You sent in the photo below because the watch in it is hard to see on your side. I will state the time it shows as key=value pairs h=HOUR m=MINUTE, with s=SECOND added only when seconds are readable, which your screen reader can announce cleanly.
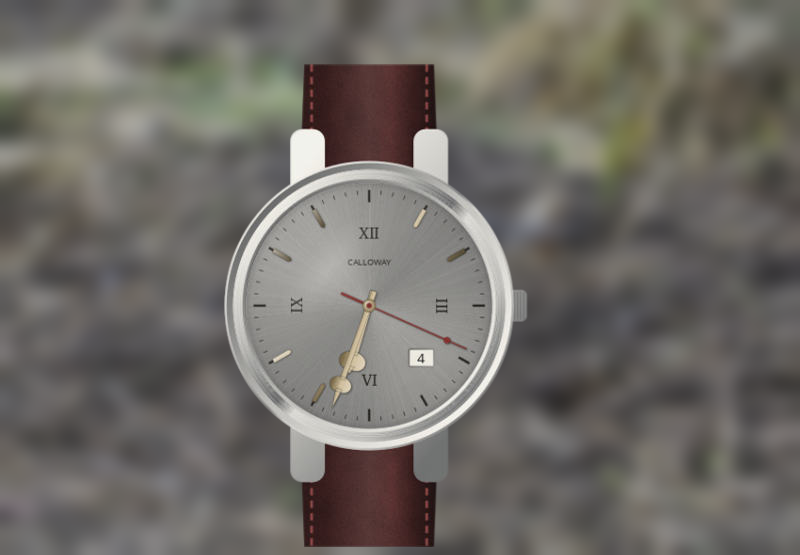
h=6 m=33 s=19
